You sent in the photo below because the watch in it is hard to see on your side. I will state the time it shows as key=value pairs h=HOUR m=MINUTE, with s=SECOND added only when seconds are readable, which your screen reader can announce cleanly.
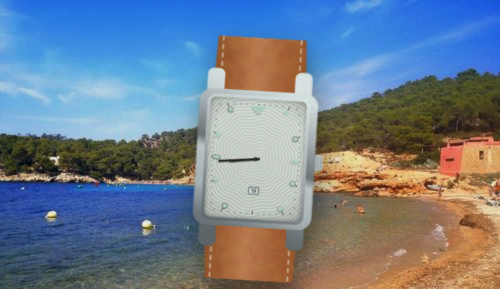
h=8 m=44
